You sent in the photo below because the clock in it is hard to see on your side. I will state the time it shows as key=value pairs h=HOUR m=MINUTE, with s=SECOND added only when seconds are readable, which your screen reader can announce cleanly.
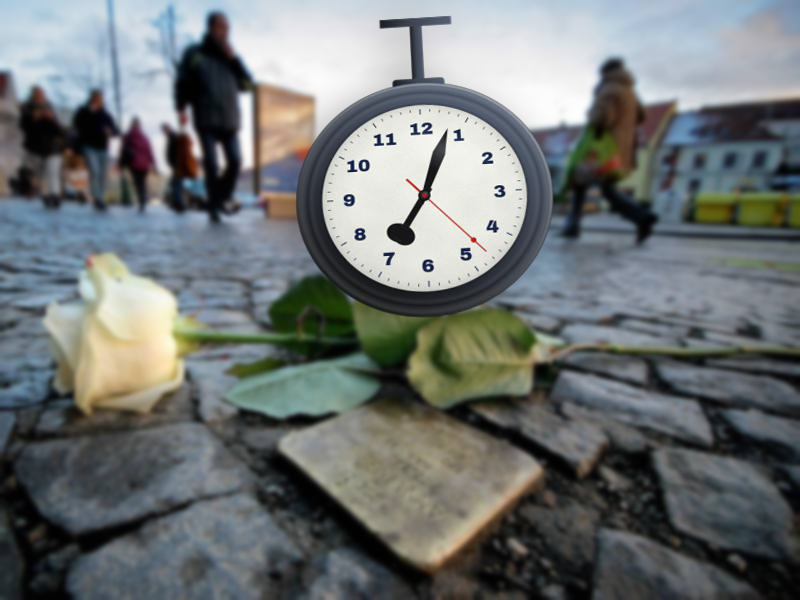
h=7 m=3 s=23
